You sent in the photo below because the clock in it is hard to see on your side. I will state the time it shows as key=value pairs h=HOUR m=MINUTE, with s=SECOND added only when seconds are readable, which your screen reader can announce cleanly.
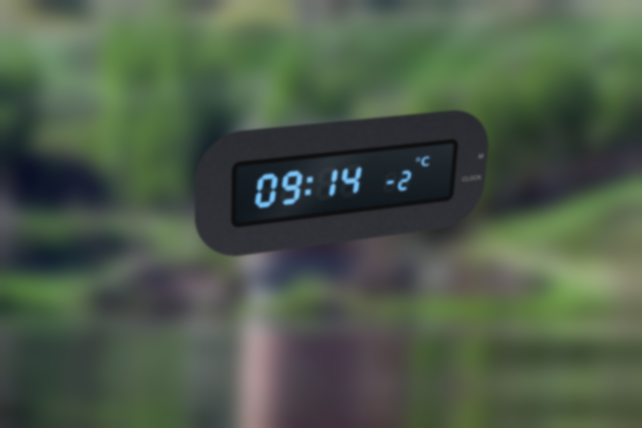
h=9 m=14
